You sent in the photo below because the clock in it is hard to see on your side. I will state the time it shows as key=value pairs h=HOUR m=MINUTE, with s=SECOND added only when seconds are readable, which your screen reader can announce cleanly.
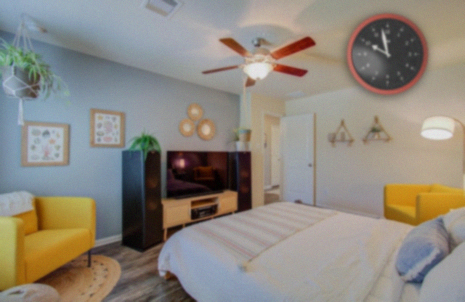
h=9 m=58
